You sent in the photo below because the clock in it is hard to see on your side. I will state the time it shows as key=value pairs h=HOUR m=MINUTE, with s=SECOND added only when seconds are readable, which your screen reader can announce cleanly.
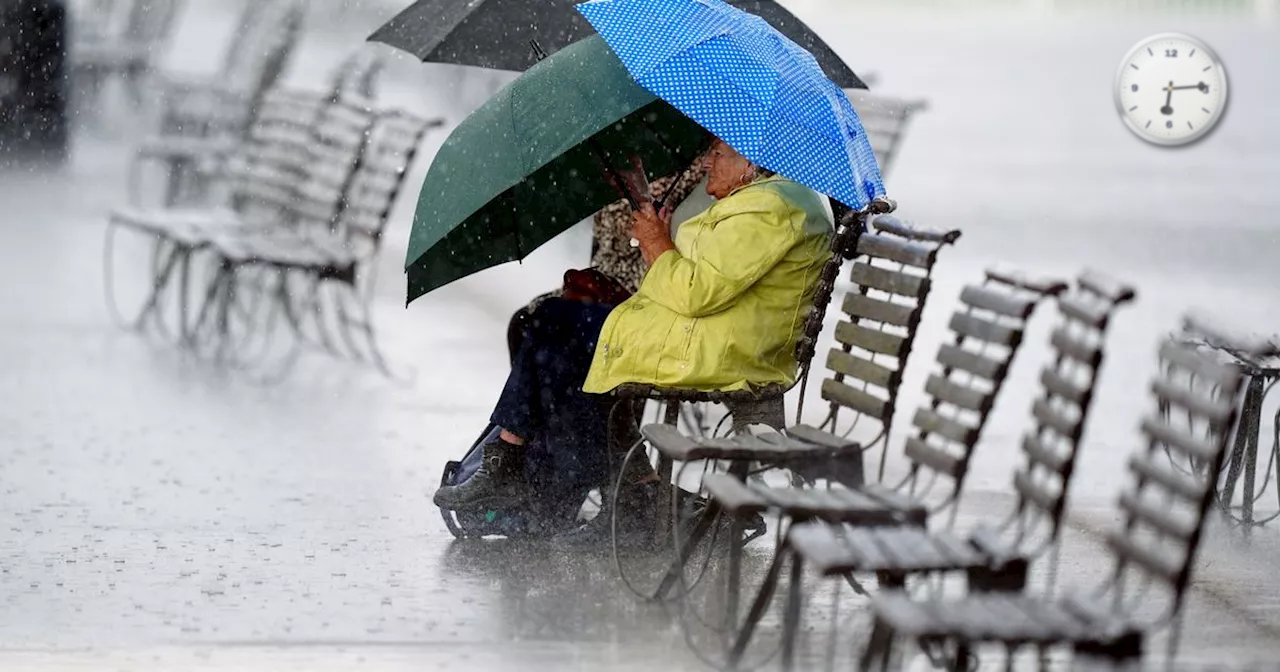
h=6 m=14
